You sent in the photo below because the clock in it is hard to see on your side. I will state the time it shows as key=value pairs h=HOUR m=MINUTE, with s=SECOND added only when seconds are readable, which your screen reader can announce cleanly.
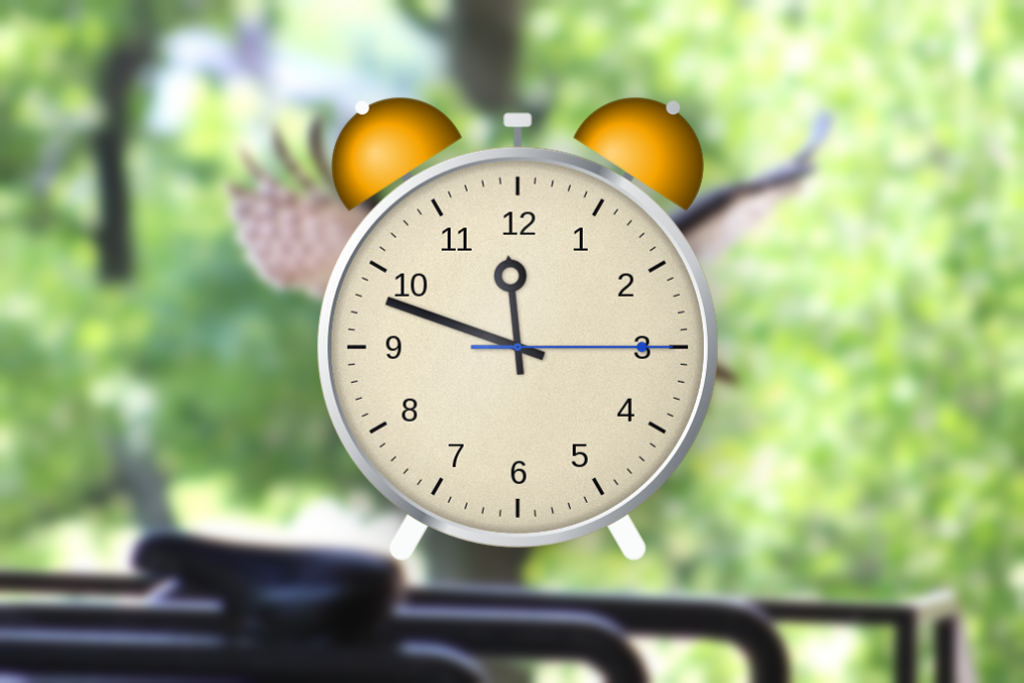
h=11 m=48 s=15
